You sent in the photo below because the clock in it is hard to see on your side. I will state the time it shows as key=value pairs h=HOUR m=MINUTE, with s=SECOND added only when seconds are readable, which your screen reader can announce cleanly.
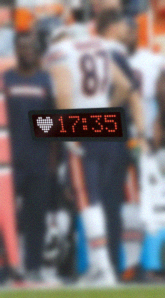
h=17 m=35
